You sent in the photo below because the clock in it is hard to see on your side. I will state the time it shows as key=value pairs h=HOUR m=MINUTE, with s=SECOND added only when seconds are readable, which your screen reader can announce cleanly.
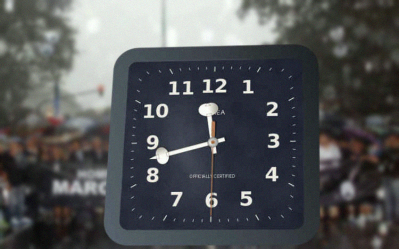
h=11 m=42 s=30
